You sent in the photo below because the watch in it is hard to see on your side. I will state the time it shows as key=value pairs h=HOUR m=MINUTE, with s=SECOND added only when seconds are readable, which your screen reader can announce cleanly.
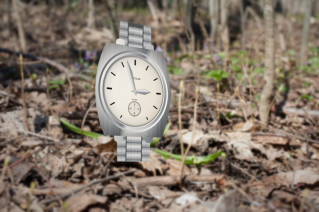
h=2 m=57
